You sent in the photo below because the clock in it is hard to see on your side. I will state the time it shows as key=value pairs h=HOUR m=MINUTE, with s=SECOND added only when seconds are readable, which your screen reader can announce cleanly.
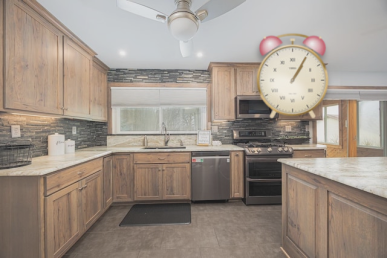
h=1 m=5
